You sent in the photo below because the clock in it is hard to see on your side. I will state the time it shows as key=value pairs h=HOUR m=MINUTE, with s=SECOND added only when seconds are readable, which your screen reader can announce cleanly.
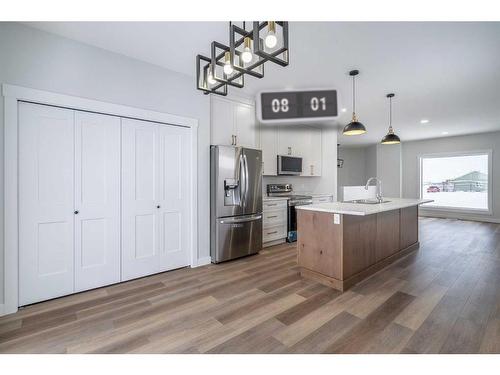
h=8 m=1
